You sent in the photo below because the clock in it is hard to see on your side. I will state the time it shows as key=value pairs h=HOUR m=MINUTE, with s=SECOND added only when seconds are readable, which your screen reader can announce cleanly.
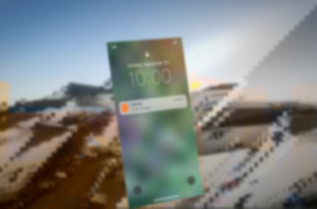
h=10 m=0
